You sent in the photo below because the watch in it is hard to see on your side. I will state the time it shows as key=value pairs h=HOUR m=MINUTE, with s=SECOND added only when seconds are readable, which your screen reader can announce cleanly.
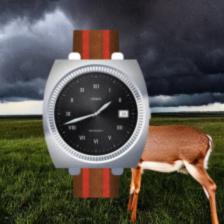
h=1 m=42
